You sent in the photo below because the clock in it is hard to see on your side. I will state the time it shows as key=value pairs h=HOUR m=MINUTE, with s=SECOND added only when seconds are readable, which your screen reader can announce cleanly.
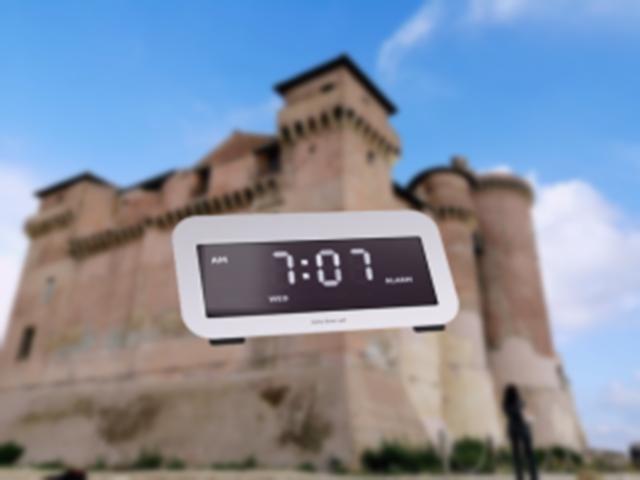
h=7 m=7
